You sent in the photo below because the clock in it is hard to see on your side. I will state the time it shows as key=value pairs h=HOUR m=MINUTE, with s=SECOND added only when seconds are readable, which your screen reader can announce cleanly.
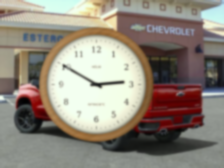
h=2 m=50
